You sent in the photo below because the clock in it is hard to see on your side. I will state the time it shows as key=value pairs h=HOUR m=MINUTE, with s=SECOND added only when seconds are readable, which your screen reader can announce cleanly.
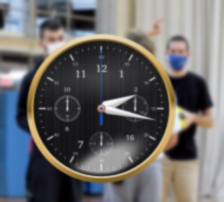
h=2 m=17
